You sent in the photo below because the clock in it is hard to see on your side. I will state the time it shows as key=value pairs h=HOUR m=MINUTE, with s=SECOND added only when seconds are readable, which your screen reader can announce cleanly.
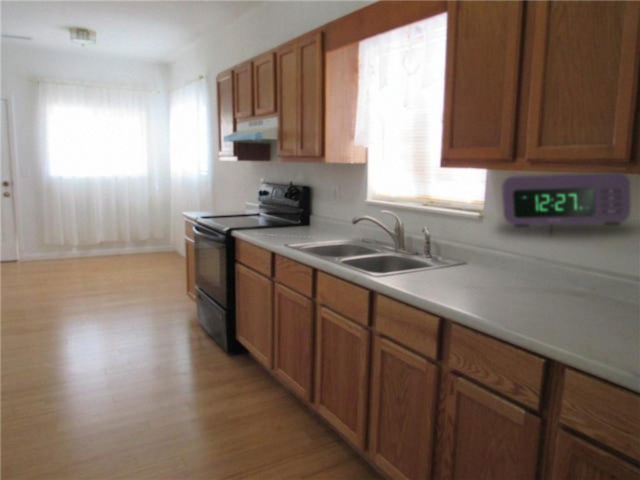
h=12 m=27
